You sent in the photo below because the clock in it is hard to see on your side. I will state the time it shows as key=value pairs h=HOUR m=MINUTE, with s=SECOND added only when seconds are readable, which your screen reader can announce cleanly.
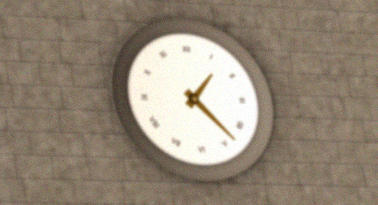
h=1 m=23
